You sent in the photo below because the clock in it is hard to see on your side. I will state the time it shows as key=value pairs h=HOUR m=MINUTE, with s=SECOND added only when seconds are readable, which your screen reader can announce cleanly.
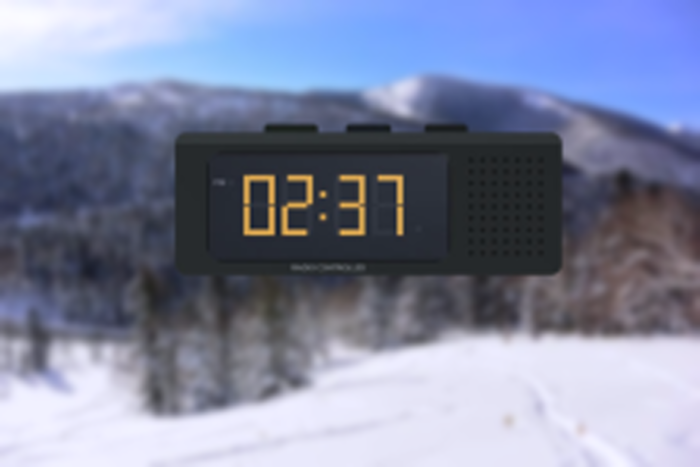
h=2 m=37
